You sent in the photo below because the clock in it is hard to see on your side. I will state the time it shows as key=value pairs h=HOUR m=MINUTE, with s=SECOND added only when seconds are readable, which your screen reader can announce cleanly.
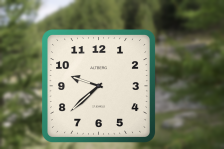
h=9 m=38
